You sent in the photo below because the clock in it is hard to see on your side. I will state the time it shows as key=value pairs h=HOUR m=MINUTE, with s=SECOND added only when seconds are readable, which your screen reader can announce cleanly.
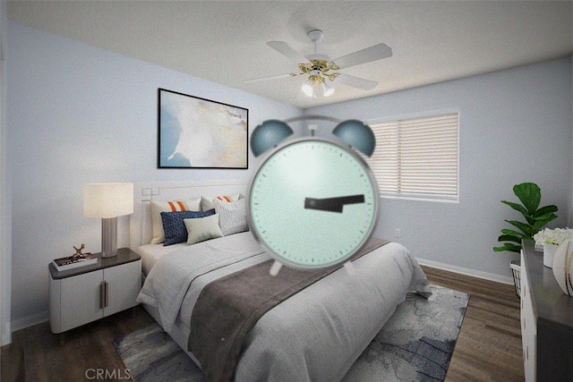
h=3 m=14
